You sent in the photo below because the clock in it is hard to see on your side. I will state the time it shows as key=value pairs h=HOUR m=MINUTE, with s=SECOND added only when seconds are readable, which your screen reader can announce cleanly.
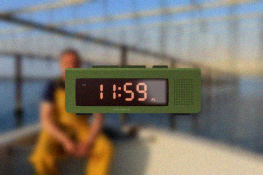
h=11 m=59
